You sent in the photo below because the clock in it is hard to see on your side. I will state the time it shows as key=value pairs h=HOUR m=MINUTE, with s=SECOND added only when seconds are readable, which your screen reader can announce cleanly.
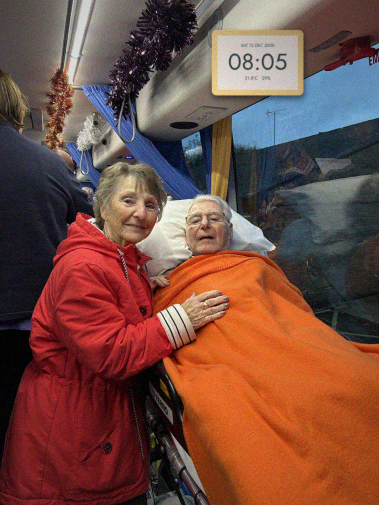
h=8 m=5
